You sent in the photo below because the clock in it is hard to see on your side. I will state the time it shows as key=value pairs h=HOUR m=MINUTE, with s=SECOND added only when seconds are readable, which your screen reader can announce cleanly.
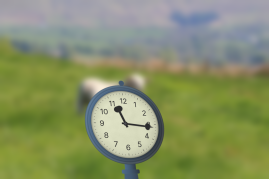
h=11 m=16
